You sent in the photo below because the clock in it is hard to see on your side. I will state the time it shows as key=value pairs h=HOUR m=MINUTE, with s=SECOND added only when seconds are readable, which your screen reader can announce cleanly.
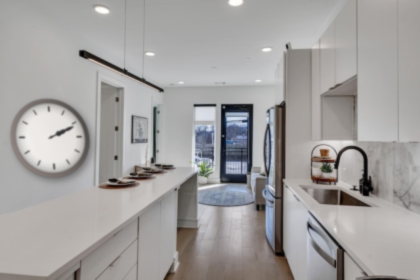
h=2 m=11
